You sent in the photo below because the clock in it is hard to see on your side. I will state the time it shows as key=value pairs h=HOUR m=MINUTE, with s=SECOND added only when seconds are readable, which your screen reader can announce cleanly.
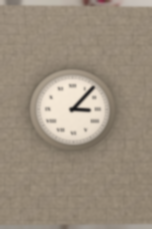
h=3 m=7
